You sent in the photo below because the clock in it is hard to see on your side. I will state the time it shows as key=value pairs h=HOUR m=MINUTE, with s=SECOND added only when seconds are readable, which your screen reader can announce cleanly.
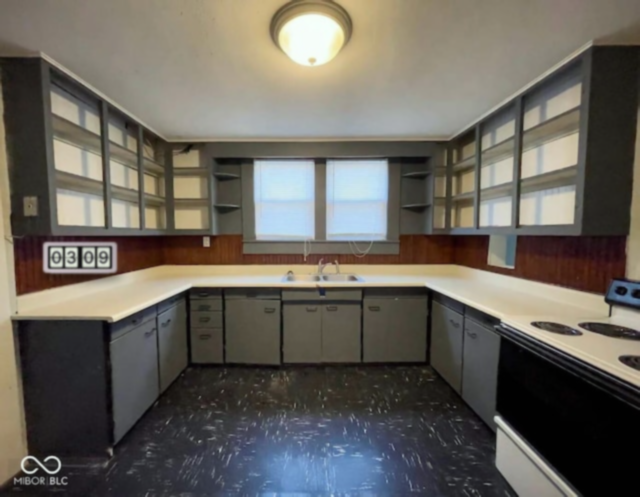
h=3 m=9
